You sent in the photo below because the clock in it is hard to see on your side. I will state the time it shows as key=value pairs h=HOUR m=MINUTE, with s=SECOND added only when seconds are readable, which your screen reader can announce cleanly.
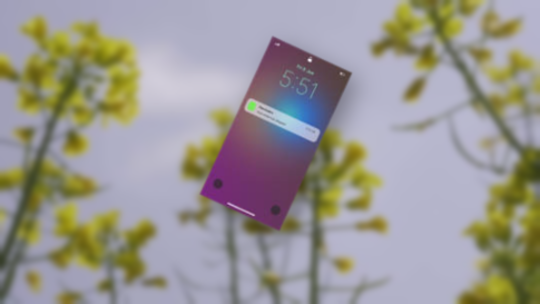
h=5 m=51
